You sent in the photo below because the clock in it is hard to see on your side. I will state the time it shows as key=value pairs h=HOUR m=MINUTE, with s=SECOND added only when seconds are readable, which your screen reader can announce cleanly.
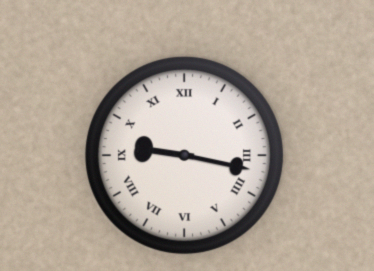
h=9 m=17
